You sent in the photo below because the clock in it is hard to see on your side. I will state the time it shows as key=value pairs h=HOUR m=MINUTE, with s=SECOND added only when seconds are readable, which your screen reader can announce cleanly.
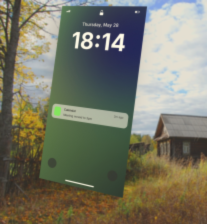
h=18 m=14
